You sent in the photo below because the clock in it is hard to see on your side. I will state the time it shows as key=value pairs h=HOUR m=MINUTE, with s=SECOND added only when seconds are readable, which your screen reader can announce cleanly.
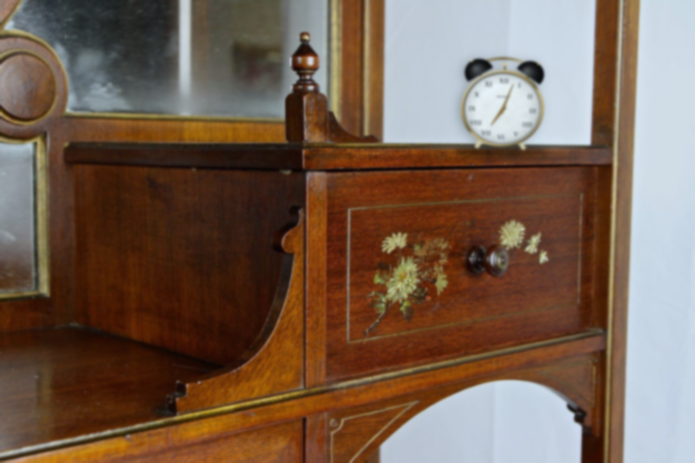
h=7 m=3
